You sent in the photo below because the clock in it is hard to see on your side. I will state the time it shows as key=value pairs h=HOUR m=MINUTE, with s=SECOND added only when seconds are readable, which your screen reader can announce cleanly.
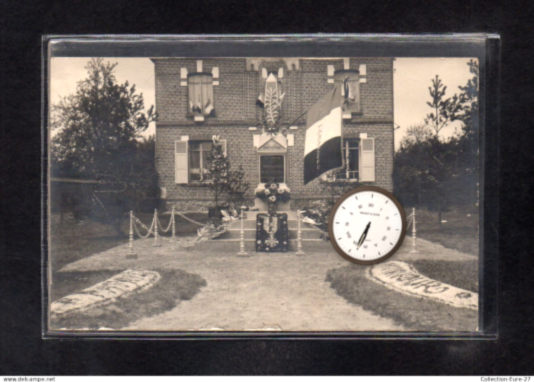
h=6 m=33
